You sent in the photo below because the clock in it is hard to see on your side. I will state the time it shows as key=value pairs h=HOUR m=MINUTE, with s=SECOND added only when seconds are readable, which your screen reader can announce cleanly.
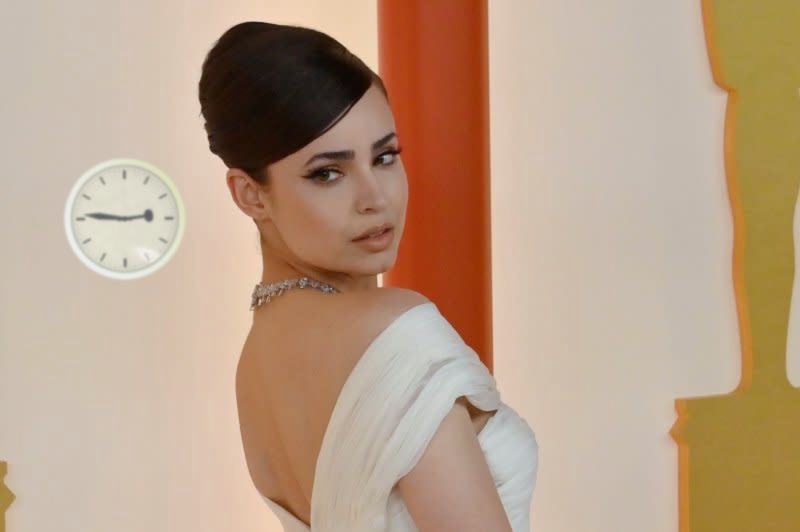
h=2 m=46
